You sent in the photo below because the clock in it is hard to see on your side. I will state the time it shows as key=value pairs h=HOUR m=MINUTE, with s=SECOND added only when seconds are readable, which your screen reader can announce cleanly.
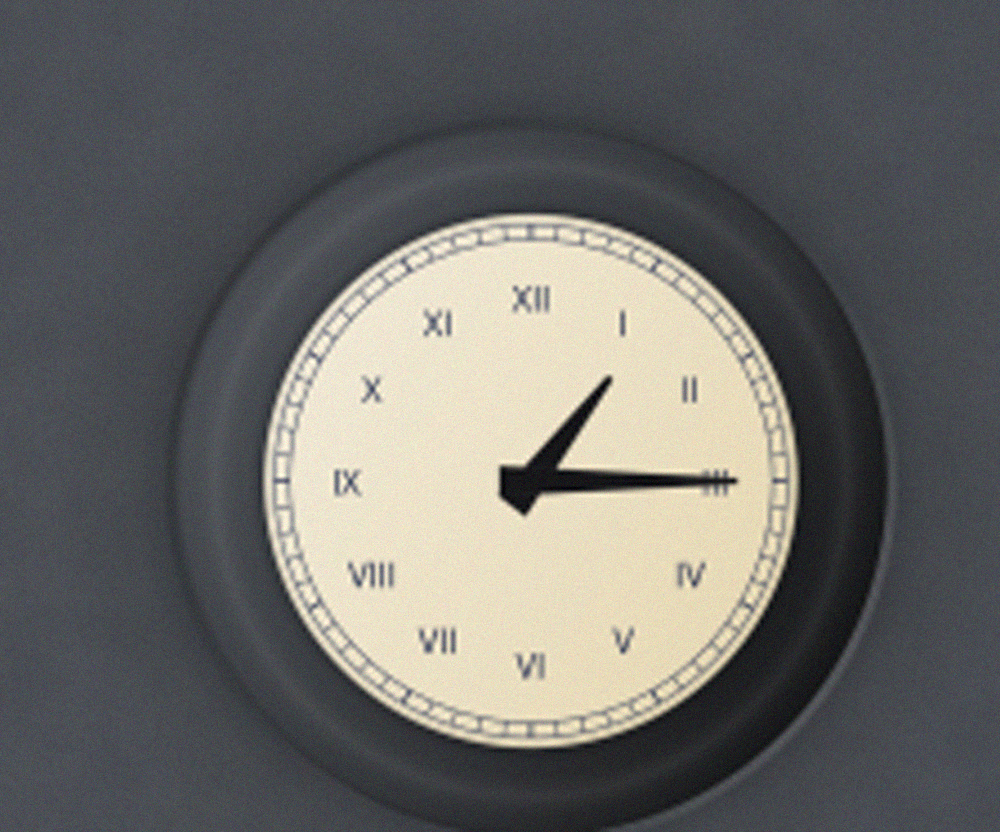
h=1 m=15
